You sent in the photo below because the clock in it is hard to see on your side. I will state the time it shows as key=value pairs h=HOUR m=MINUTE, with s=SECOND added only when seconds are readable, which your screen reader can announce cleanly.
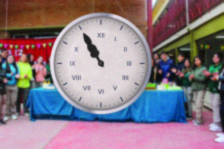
h=10 m=55
